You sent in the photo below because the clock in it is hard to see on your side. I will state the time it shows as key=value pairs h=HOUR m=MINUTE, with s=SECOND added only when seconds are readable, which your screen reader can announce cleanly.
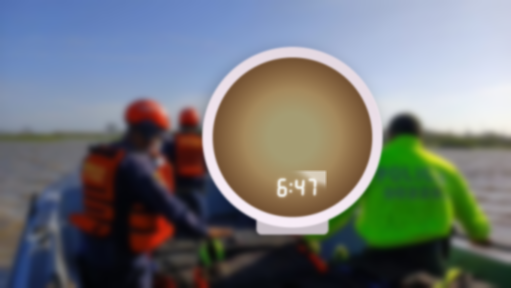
h=6 m=47
